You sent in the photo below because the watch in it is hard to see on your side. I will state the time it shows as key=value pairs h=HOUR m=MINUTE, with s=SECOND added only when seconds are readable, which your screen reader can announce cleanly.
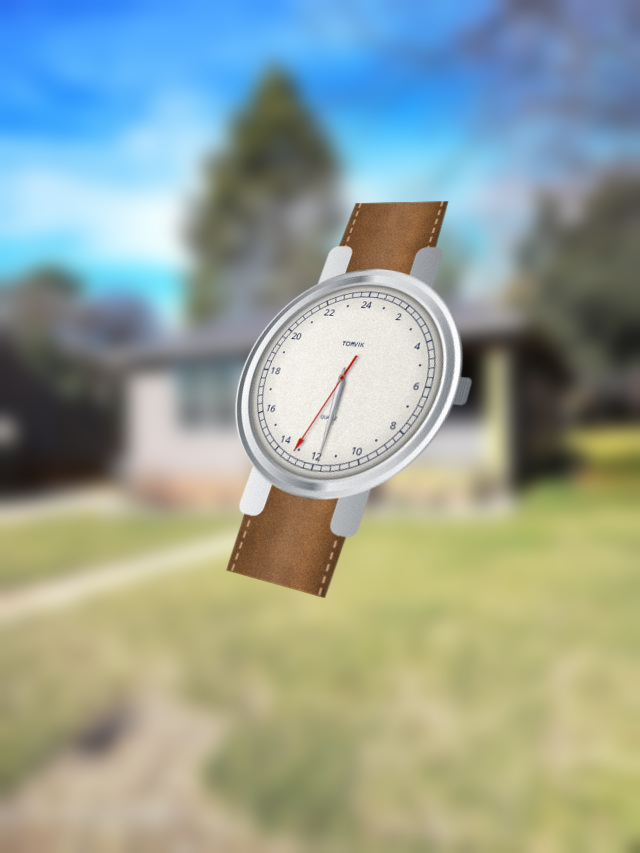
h=11 m=29 s=33
